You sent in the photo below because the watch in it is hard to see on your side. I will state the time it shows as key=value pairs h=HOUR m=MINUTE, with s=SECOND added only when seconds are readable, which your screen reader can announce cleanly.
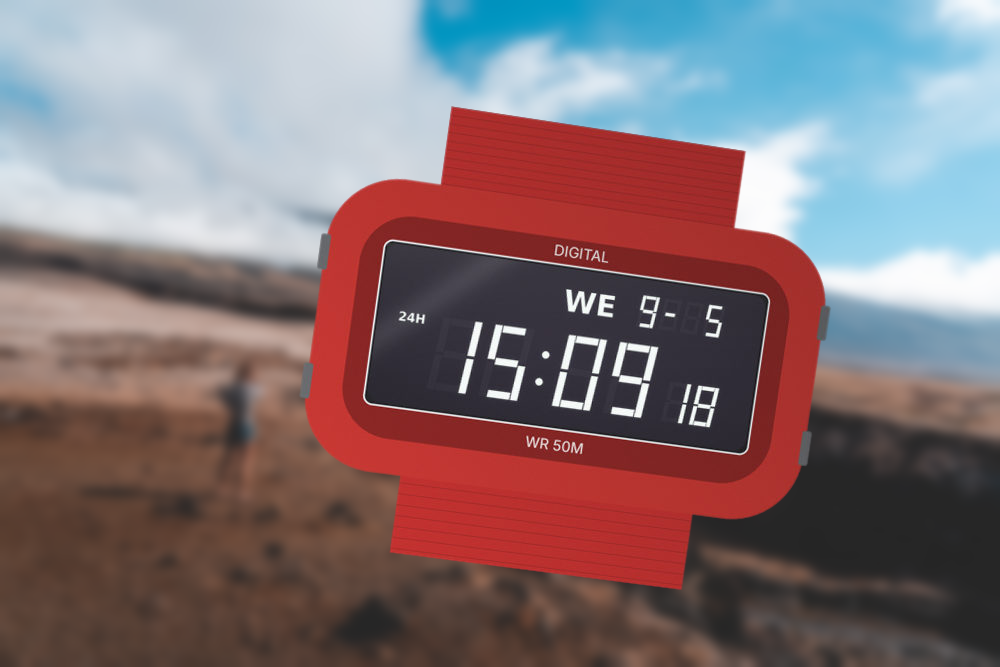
h=15 m=9 s=18
